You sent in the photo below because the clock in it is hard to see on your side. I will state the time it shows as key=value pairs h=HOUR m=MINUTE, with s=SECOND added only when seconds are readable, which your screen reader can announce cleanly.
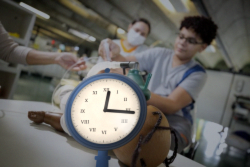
h=12 m=16
